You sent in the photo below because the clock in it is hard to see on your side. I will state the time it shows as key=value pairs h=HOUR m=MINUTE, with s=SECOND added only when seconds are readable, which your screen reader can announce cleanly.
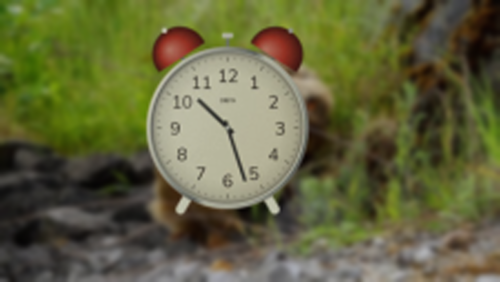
h=10 m=27
